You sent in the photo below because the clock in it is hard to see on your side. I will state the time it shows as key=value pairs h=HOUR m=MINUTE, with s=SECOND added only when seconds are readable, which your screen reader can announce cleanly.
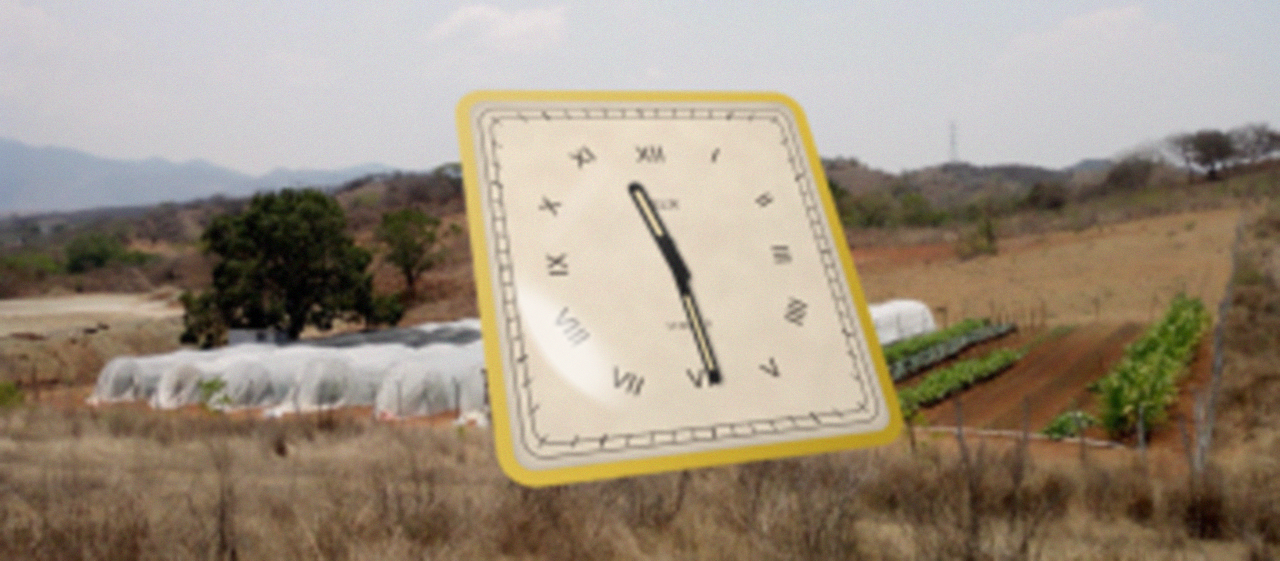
h=11 m=29
